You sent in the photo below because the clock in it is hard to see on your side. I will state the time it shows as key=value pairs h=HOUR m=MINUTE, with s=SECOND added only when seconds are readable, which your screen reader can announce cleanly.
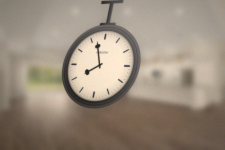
h=7 m=57
